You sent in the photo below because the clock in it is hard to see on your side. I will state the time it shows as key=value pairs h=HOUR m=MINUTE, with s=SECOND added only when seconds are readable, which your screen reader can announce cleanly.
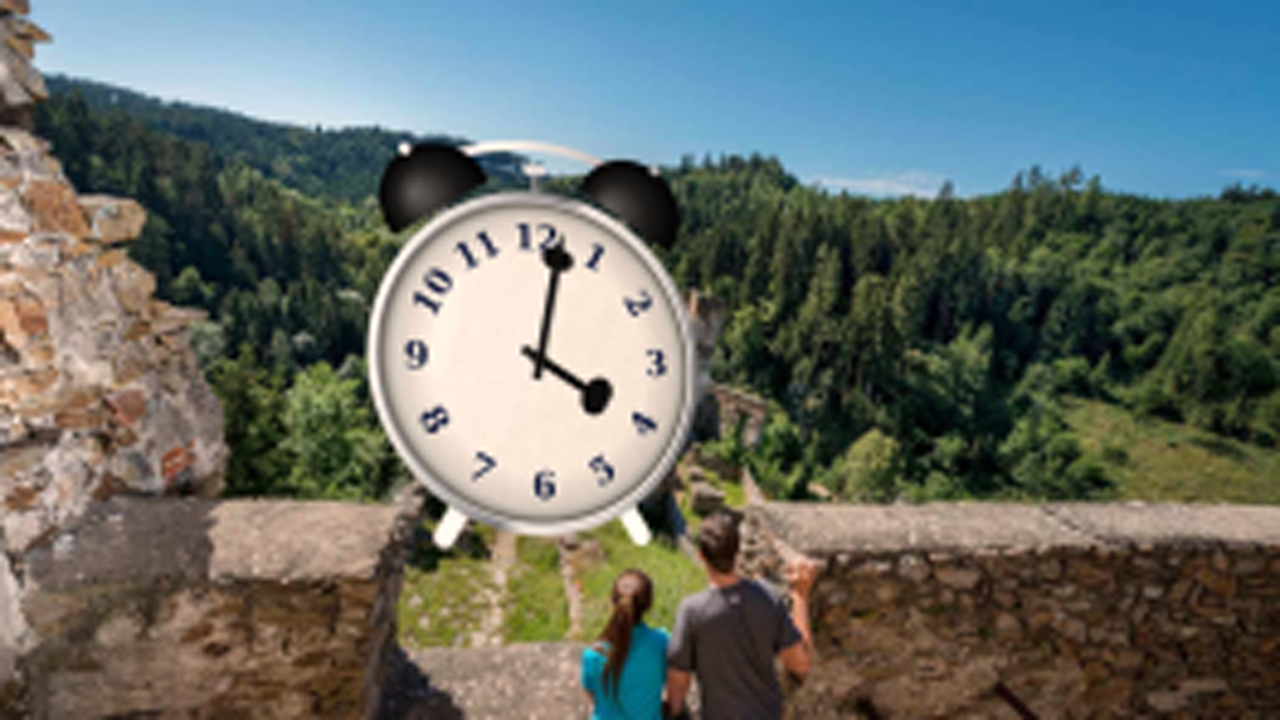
h=4 m=2
